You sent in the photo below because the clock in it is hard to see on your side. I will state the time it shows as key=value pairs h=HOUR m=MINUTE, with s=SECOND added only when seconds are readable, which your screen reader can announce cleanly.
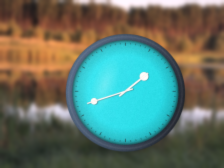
h=1 m=42
